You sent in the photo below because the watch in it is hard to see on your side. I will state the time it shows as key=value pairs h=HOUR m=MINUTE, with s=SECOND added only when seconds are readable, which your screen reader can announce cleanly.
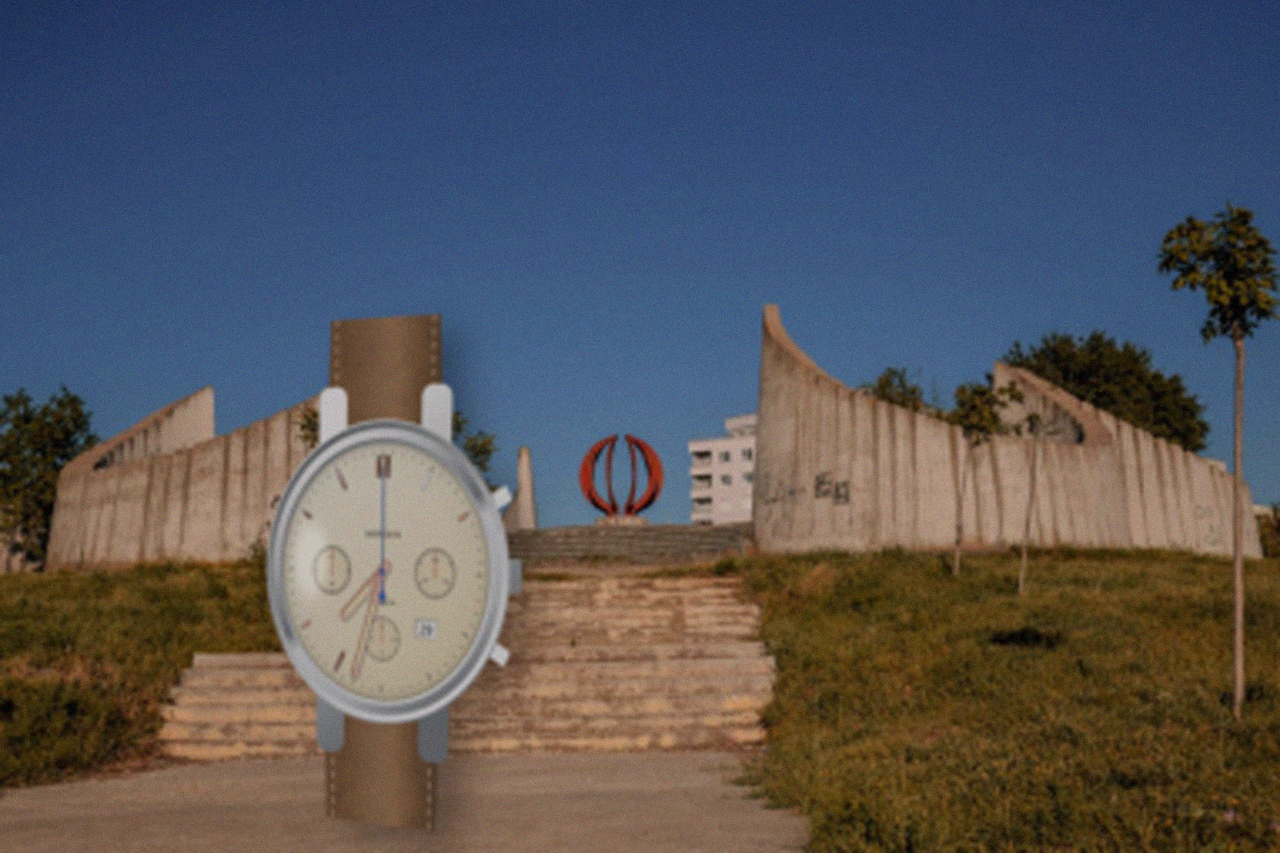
h=7 m=33
